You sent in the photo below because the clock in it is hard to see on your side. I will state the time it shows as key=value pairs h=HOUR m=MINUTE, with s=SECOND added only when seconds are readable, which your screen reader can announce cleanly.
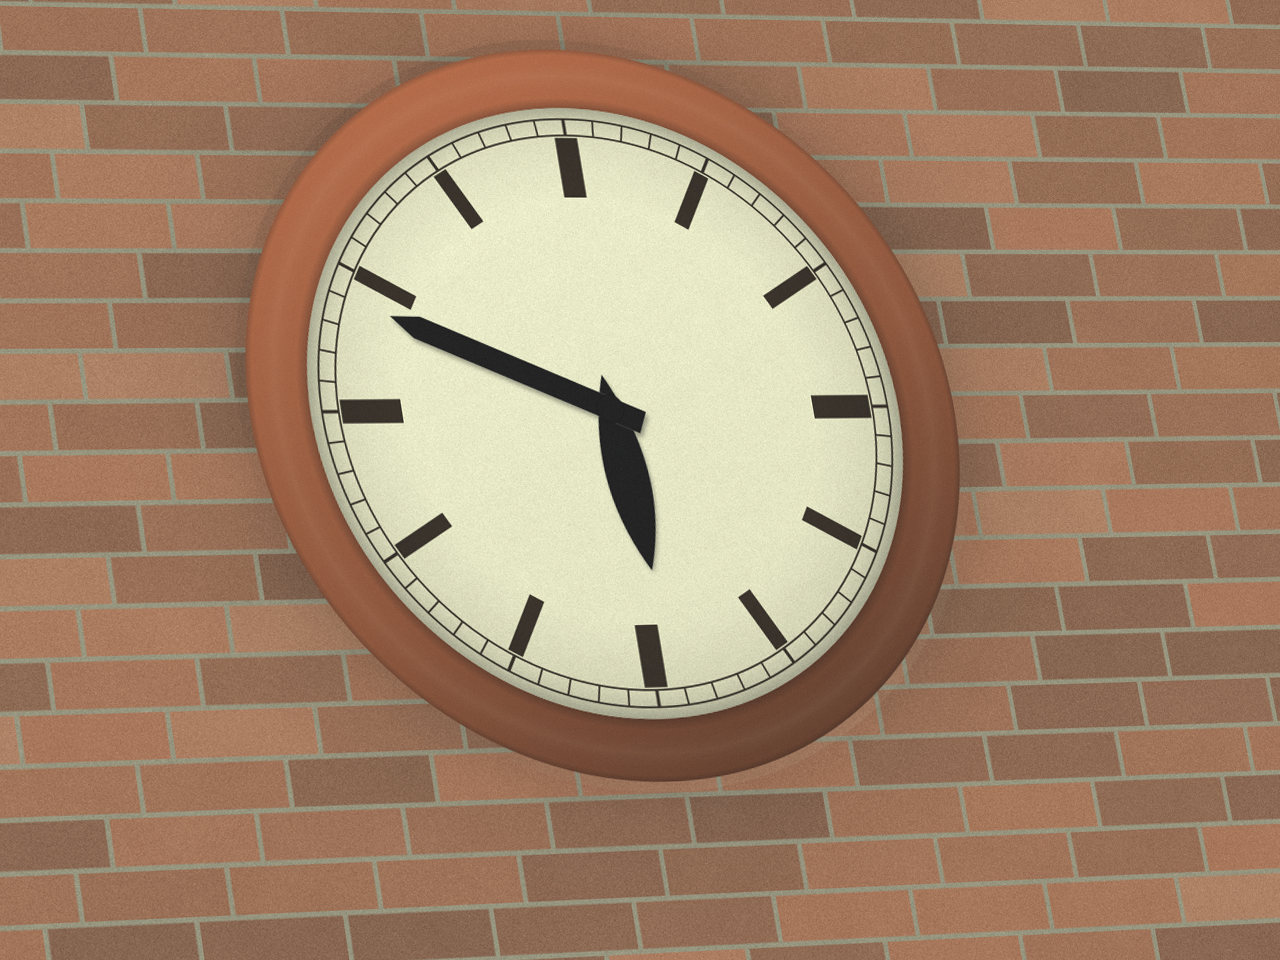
h=5 m=49
